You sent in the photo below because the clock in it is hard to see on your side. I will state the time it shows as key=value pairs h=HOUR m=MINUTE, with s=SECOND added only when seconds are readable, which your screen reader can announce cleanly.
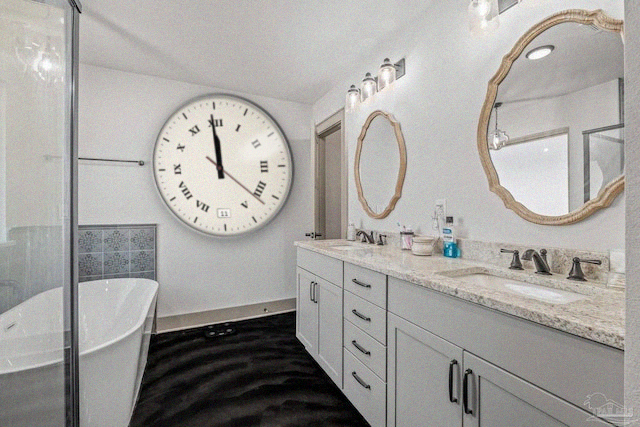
h=11 m=59 s=22
